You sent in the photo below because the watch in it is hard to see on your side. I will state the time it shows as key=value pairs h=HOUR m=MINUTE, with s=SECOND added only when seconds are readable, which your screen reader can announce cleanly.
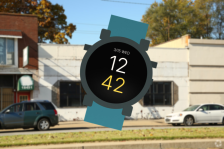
h=12 m=42
